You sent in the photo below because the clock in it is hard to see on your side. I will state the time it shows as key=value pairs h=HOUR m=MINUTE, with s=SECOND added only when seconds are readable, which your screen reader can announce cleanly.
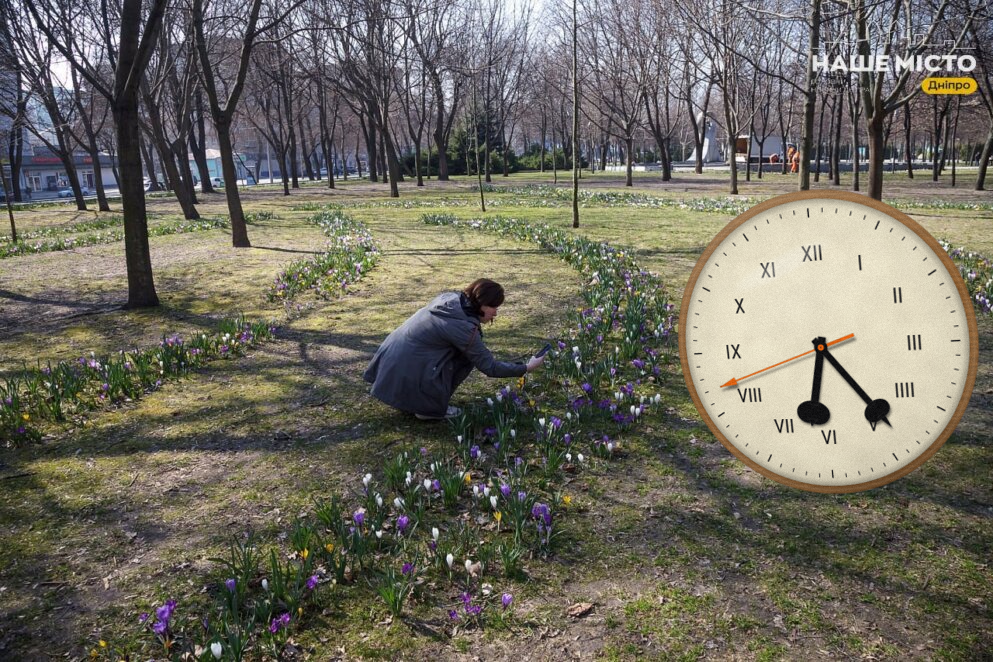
h=6 m=23 s=42
